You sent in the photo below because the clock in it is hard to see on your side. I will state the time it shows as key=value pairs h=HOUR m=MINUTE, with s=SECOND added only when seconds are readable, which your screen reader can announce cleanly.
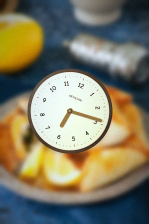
h=6 m=14
